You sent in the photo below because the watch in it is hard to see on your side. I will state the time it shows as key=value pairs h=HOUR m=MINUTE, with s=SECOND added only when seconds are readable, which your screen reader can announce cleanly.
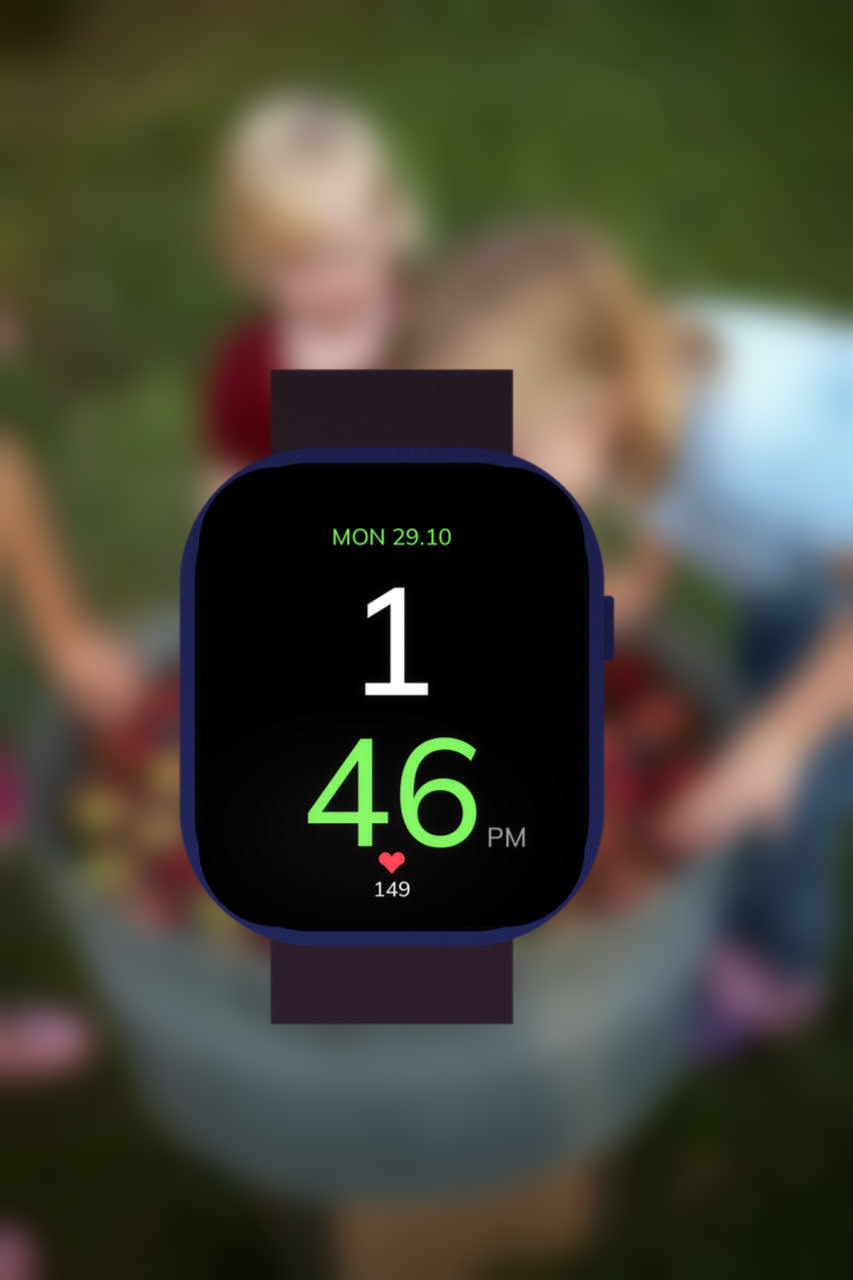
h=1 m=46
